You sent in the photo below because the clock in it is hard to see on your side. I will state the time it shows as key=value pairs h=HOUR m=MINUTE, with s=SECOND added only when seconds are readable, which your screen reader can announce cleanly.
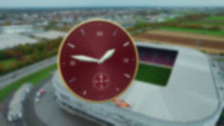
h=1 m=47
